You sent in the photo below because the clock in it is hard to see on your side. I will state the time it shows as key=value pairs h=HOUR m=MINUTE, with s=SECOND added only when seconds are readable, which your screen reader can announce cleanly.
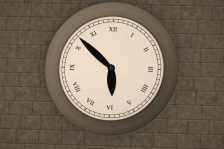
h=5 m=52
